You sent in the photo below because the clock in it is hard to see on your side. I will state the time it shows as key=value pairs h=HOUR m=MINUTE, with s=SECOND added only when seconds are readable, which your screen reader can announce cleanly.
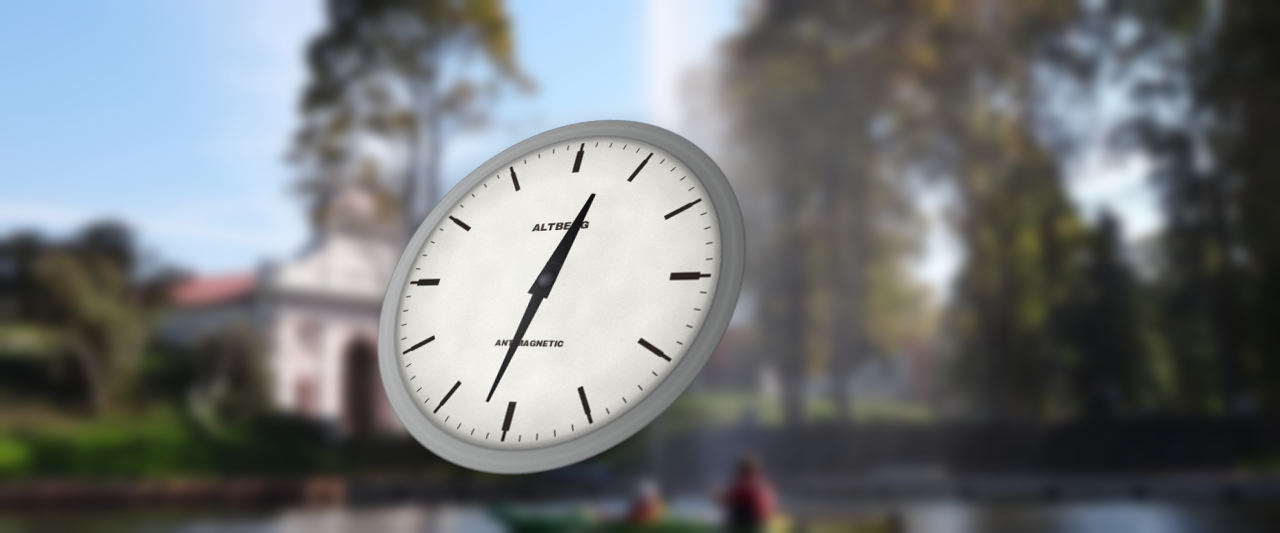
h=12 m=32
